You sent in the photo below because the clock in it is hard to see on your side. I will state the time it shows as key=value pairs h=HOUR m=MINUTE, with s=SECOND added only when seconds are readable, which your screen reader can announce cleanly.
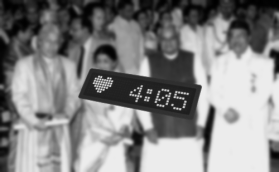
h=4 m=5
